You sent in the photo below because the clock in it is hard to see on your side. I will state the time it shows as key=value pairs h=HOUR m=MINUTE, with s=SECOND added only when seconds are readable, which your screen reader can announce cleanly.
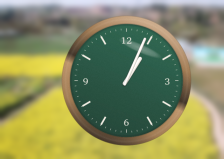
h=1 m=4
